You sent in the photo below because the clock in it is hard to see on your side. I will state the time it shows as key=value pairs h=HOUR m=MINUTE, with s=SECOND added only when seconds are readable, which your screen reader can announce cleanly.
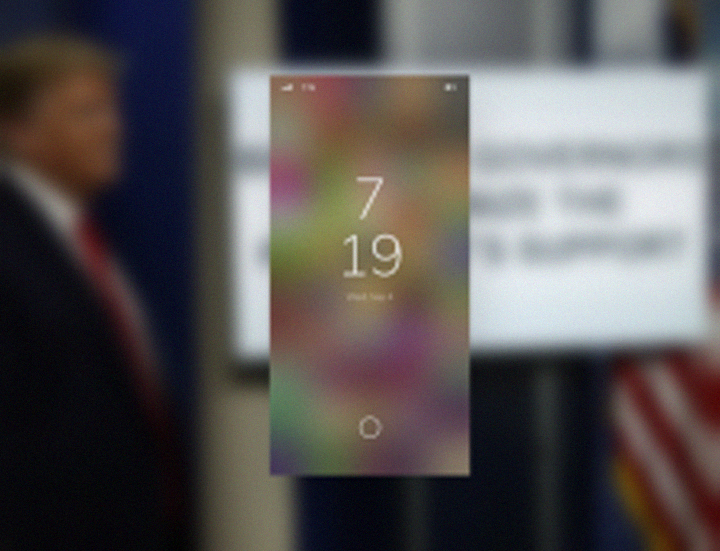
h=7 m=19
